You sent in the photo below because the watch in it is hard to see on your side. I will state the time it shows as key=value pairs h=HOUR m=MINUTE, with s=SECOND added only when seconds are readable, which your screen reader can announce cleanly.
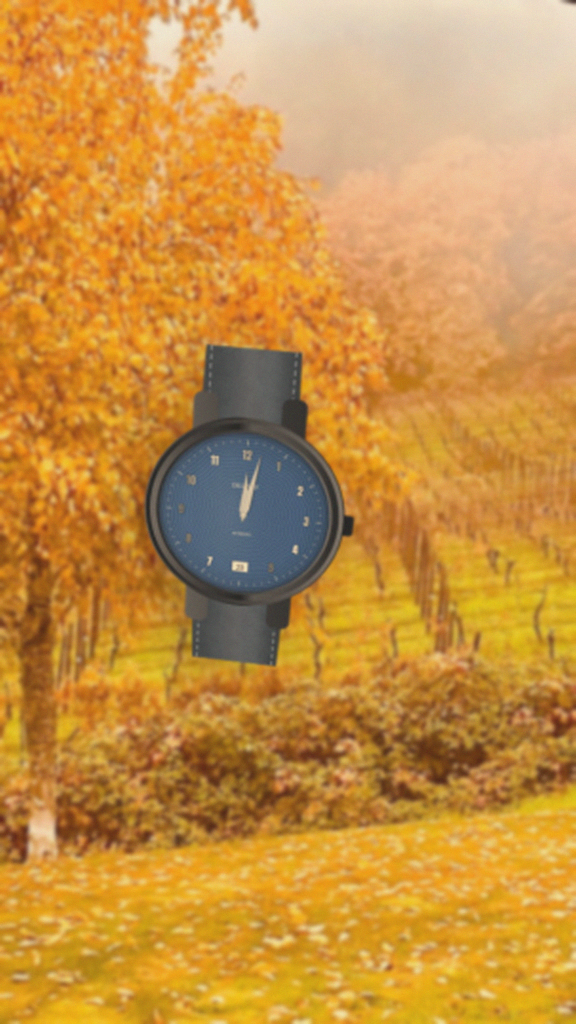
h=12 m=2
